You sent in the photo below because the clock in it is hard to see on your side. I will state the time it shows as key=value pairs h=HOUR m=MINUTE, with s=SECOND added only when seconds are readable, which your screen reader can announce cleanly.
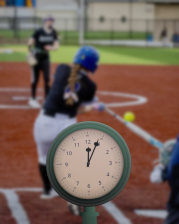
h=12 m=4
